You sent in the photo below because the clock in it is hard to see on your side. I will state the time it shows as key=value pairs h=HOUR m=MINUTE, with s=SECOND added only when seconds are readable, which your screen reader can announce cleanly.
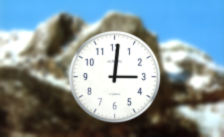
h=3 m=1
